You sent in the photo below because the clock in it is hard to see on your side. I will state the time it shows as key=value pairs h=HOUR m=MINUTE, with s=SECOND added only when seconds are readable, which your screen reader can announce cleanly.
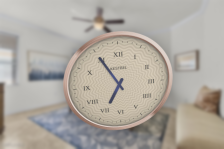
h=6 m=55
